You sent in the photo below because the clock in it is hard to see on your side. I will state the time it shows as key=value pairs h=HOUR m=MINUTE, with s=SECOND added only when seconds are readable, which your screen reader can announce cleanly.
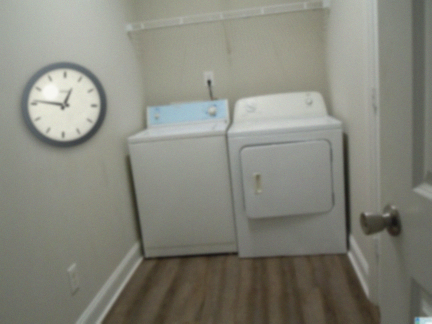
h=12 m=46
